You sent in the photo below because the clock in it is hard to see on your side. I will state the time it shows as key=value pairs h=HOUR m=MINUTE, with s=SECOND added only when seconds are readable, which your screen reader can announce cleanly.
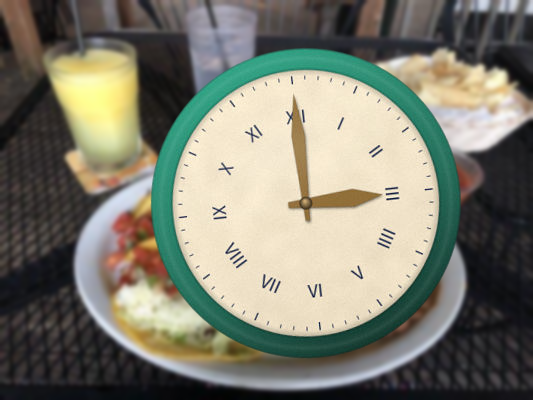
h=3 m=0
